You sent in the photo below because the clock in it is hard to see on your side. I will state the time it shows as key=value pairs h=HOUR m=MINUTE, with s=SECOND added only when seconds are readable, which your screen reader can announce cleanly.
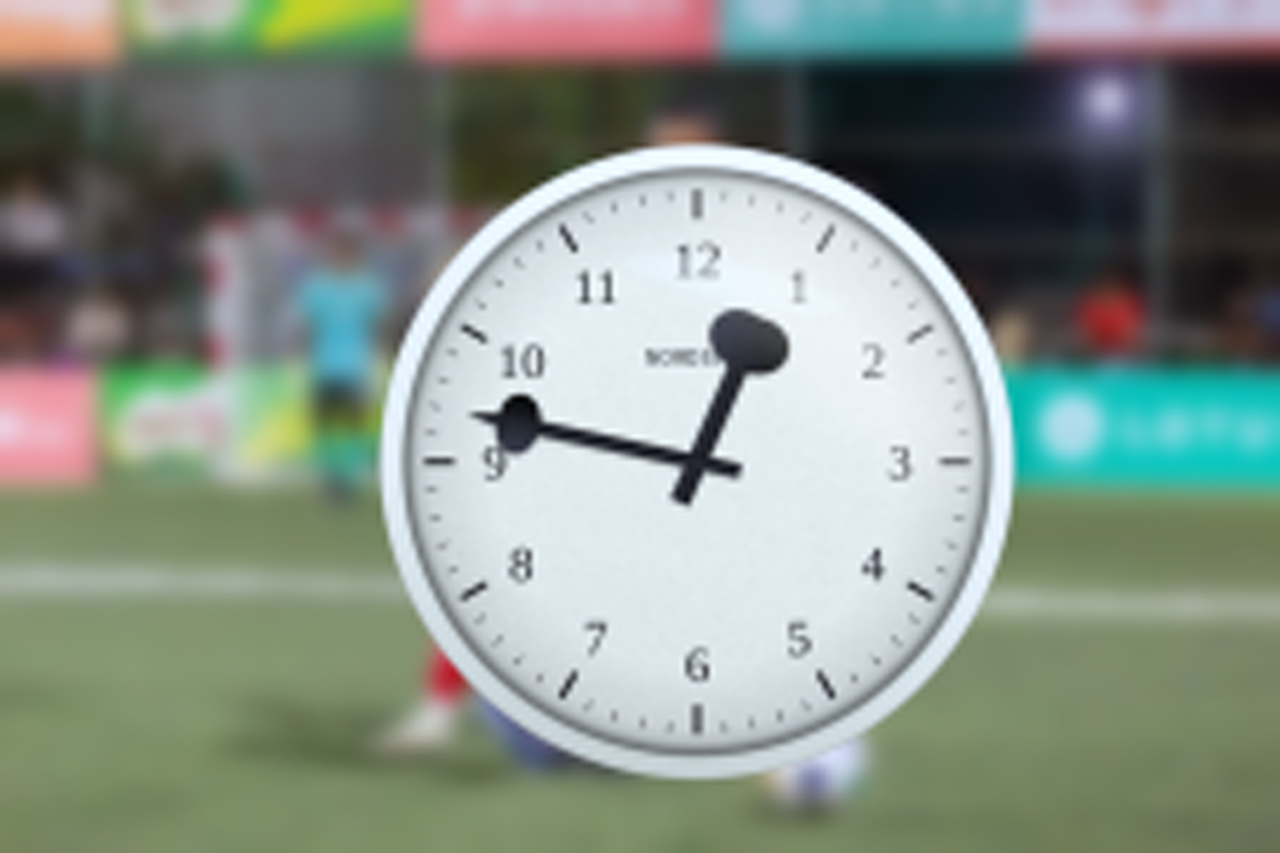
h=12 m=47
